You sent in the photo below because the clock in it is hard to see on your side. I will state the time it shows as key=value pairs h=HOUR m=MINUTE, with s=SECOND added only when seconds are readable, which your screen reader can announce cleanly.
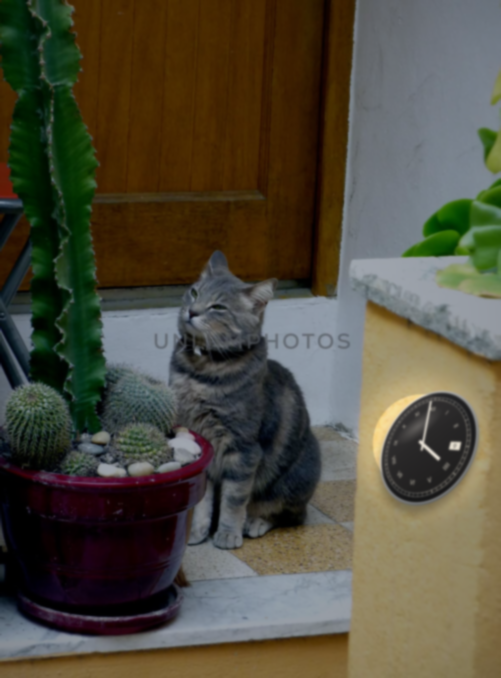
h=3 m=59
